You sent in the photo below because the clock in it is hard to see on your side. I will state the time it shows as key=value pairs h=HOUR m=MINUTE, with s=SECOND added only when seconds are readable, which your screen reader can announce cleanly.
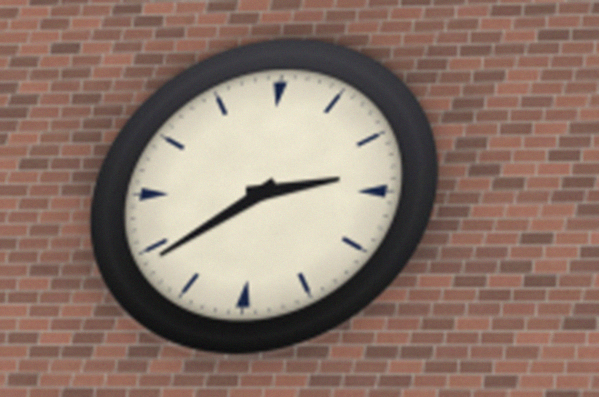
h=2 m=39
